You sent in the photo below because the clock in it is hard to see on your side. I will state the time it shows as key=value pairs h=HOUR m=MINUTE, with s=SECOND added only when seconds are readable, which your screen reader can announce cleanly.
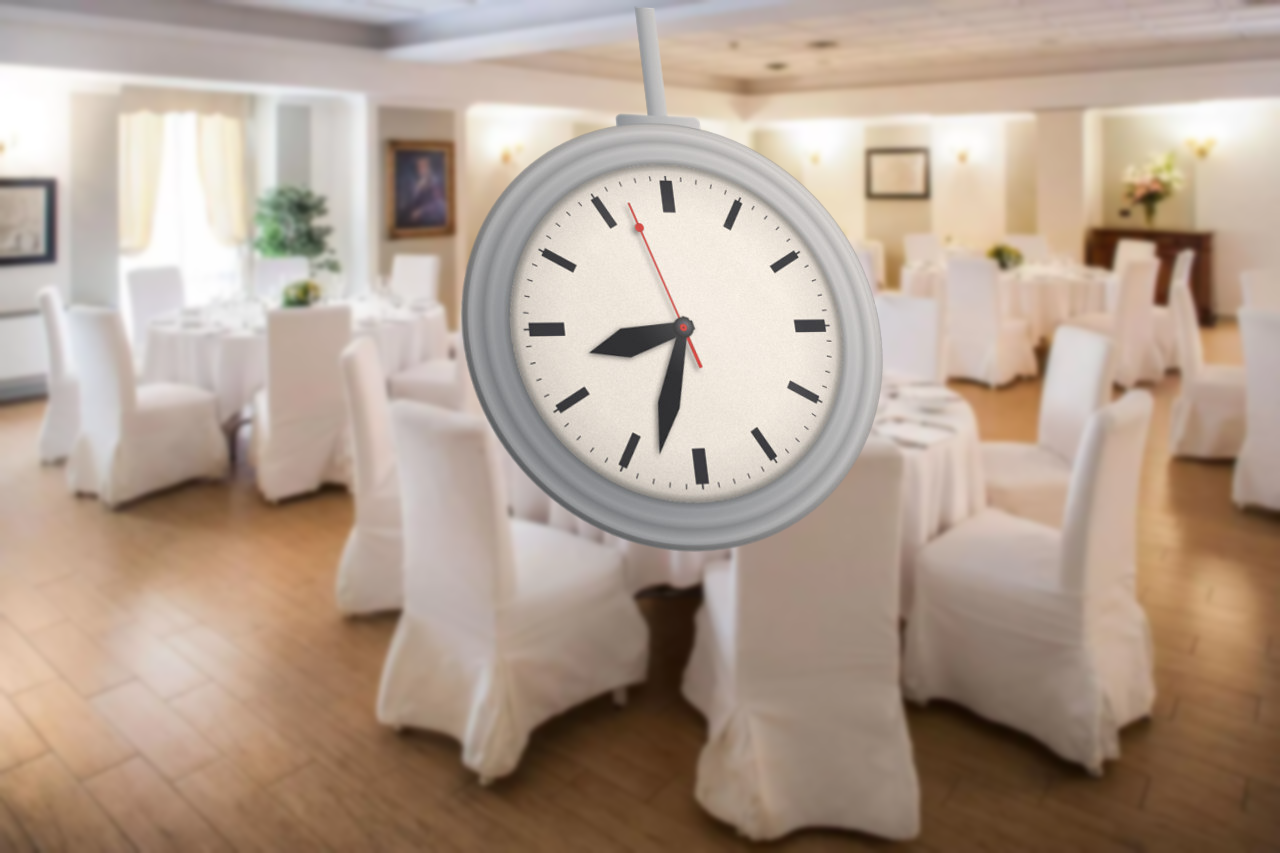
h=8 m=32 s=57
